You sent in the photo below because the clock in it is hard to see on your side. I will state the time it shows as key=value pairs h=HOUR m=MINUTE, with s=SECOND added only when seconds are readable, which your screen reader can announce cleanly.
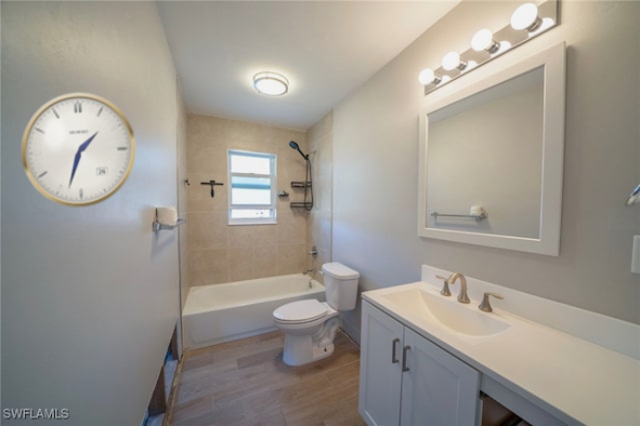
h=1 m=33
